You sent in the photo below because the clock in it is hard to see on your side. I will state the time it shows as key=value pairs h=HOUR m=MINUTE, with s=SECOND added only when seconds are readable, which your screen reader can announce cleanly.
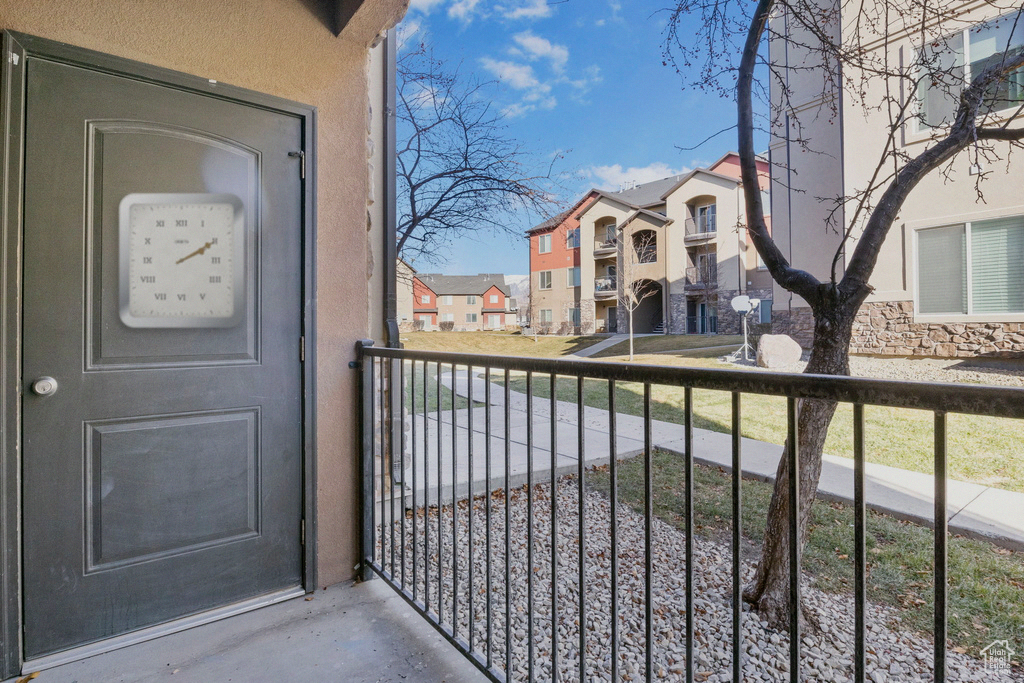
h=2 m=10
